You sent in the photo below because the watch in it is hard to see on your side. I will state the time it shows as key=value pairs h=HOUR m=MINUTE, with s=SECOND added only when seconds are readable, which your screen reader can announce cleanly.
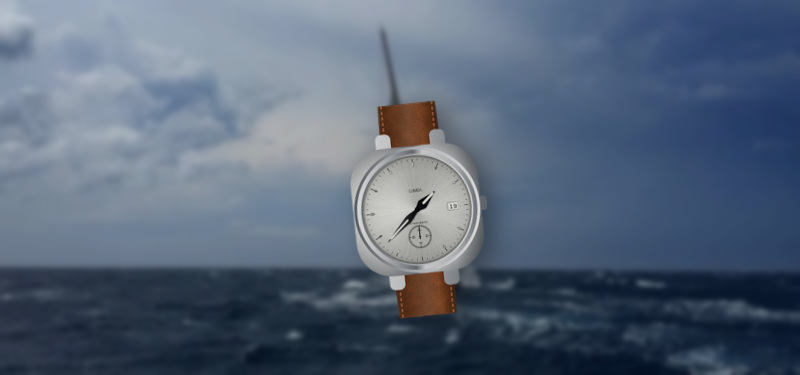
h=1 m=38
